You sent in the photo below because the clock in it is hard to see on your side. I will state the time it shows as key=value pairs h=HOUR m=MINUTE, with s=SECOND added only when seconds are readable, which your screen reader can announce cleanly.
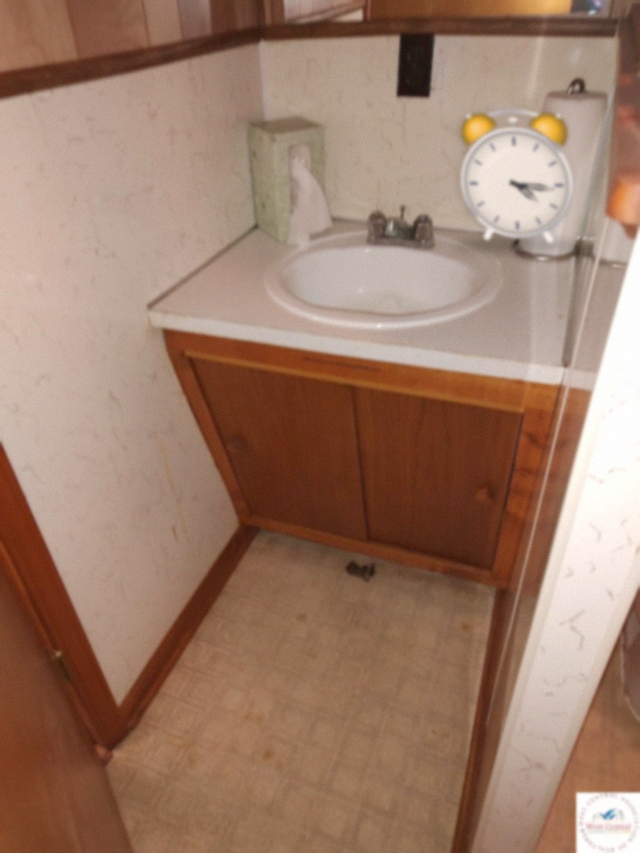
h=4 m=16
